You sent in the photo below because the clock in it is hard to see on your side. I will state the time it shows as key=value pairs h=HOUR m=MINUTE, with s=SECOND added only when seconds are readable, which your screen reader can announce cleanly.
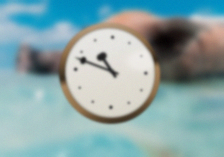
h=10 m=48
